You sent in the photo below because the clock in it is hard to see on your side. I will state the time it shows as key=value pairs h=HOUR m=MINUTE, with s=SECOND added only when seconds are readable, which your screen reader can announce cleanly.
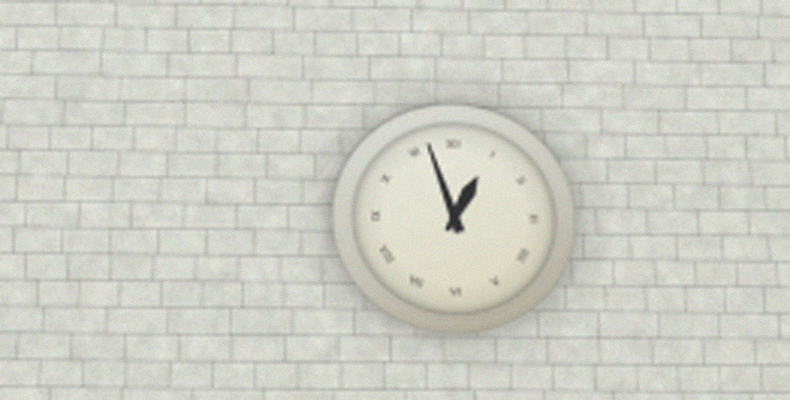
h=12 m=57
